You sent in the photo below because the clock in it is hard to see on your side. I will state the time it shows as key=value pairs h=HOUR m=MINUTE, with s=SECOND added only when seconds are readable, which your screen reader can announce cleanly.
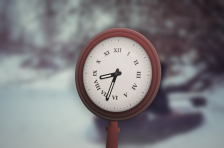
h=8 m=33
